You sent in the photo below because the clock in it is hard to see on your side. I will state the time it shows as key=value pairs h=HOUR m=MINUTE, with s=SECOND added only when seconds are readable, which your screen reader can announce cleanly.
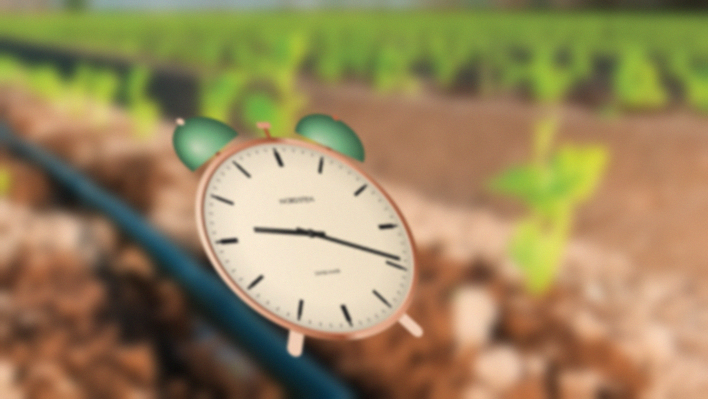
h=9 m=19
